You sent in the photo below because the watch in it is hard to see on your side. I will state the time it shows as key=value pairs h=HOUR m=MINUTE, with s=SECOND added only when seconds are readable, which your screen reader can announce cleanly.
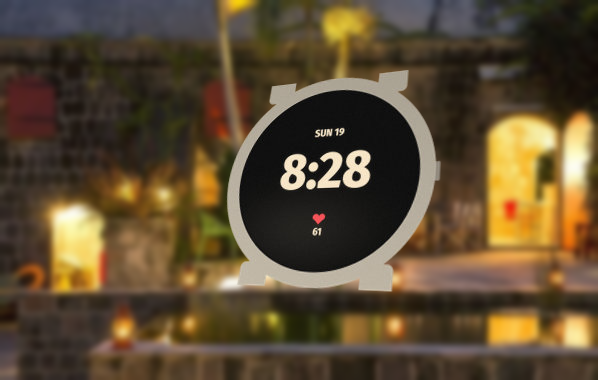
h=8 m=28
